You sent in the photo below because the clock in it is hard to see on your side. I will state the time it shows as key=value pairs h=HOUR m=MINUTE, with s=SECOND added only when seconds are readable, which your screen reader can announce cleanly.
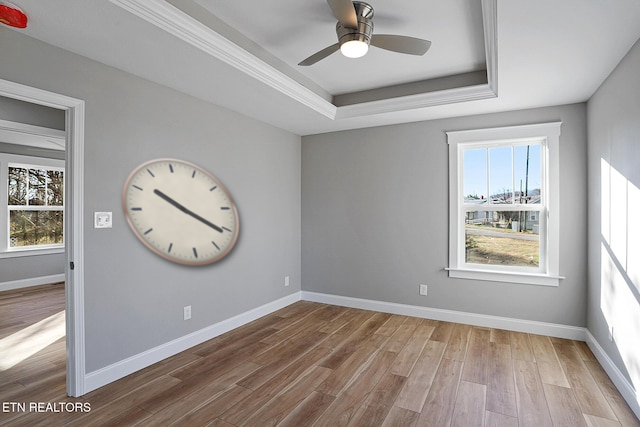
h=10 m=21
